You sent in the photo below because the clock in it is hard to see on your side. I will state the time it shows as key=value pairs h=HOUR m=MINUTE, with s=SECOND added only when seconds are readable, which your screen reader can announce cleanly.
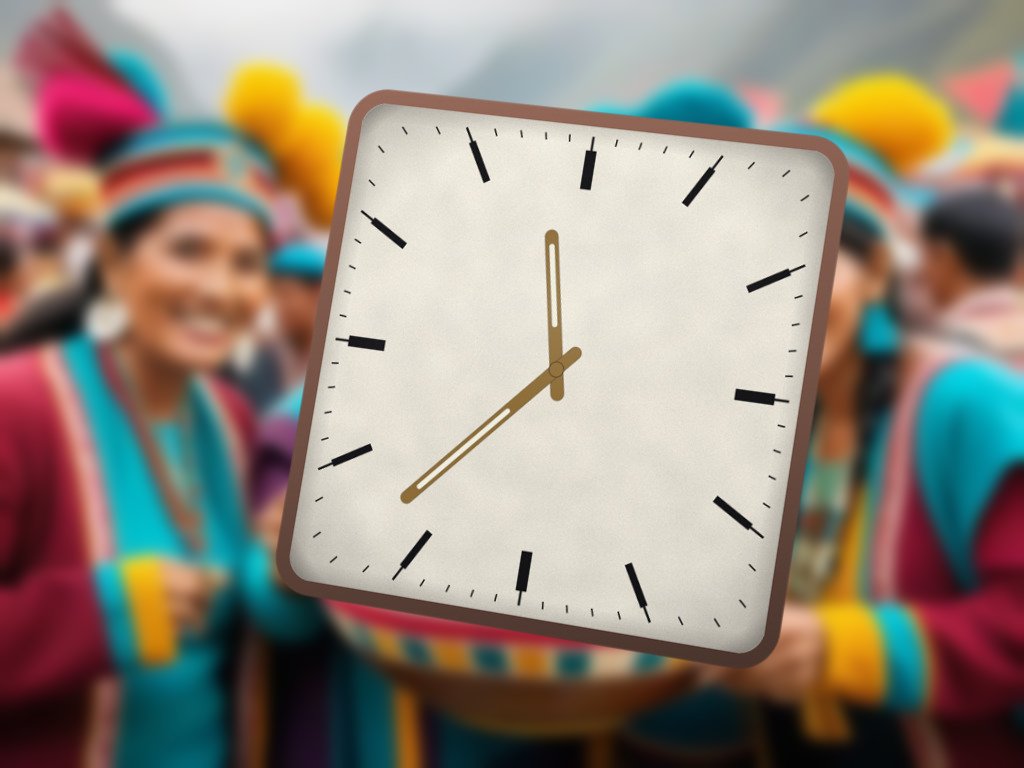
h=11 m=37
